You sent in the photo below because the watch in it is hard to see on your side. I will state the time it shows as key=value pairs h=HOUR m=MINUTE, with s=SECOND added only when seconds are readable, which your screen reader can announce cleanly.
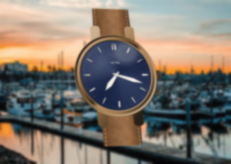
h=7 m=18
